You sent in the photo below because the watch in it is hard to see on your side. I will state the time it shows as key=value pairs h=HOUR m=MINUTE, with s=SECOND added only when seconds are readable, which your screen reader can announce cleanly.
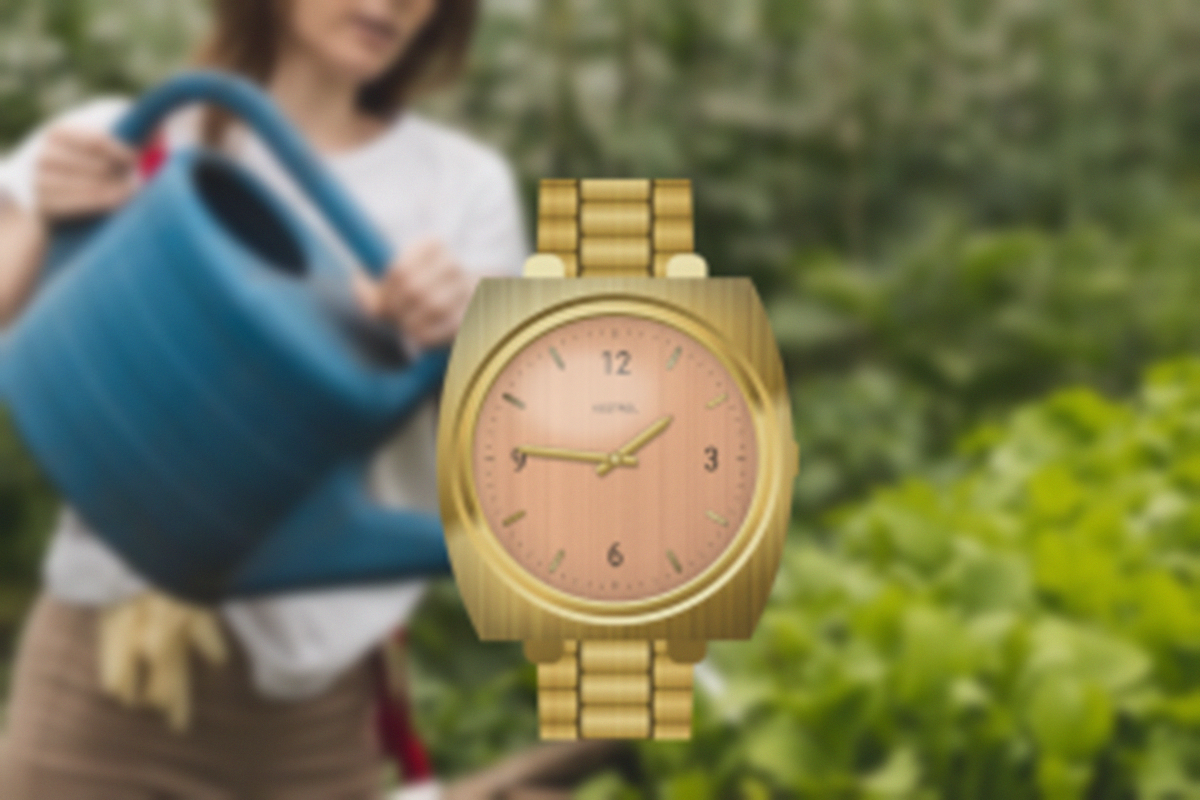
h=1 m=46
